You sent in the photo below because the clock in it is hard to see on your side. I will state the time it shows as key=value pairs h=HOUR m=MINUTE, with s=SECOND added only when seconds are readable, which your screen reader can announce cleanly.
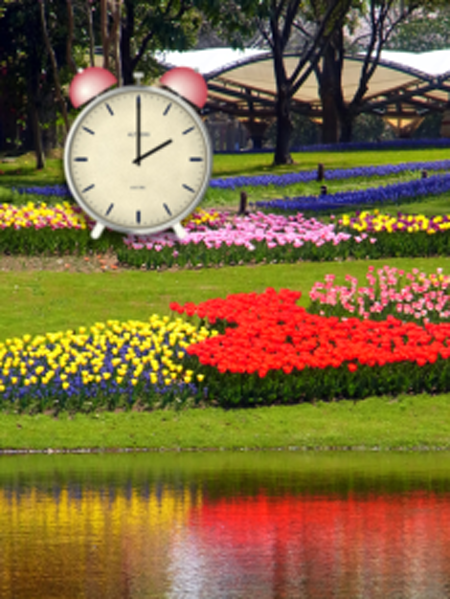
h=2 m=0
